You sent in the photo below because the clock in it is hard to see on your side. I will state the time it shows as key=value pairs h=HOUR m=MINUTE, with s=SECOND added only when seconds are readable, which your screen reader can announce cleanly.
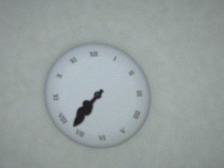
h=7 m=37
